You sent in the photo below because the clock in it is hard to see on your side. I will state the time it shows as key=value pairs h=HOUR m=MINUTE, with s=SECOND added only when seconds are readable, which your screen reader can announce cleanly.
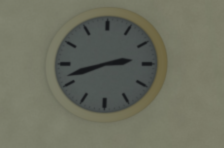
h=2 m=42
